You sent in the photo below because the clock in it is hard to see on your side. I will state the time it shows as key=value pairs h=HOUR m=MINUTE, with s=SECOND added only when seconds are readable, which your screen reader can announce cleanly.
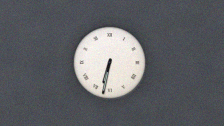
h=6 m=32
